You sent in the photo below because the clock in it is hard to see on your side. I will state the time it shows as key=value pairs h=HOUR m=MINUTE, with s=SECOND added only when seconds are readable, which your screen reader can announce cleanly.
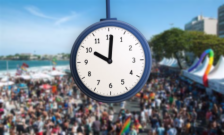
h=10 m=1
